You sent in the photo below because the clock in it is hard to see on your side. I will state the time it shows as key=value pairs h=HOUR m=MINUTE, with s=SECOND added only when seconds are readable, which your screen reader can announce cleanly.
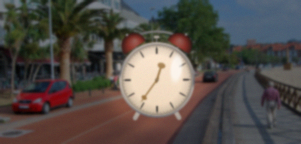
h=12 m=36
